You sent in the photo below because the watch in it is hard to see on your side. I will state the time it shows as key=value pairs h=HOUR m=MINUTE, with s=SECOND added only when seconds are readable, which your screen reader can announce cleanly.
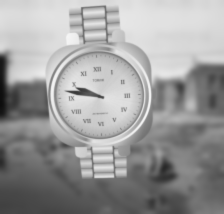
h=9 m=47
